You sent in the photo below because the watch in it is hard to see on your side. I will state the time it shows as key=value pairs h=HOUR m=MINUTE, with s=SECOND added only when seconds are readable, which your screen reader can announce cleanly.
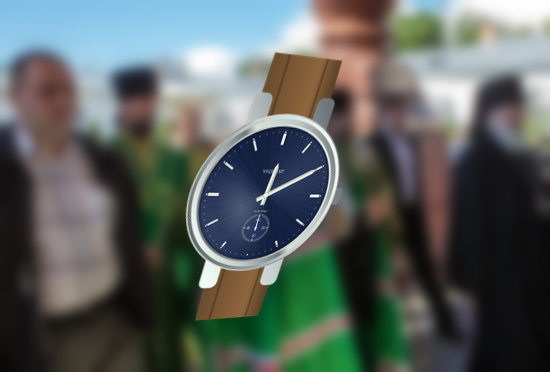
h=12 m=10
